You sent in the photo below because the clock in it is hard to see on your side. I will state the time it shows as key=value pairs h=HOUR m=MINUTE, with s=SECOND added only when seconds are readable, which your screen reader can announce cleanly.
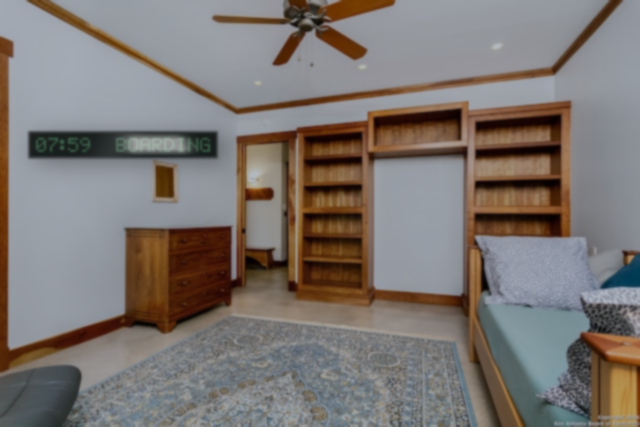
h=7 m=59
